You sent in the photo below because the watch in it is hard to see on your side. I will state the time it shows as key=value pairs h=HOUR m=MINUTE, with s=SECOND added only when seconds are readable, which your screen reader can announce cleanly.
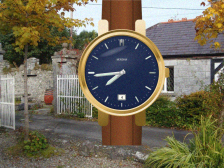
h=7 m=44
